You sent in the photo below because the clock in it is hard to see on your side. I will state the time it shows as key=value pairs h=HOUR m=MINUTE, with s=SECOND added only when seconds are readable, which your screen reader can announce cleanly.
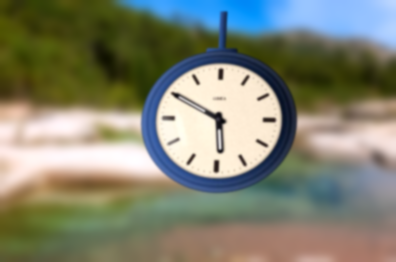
h=5 m=50
